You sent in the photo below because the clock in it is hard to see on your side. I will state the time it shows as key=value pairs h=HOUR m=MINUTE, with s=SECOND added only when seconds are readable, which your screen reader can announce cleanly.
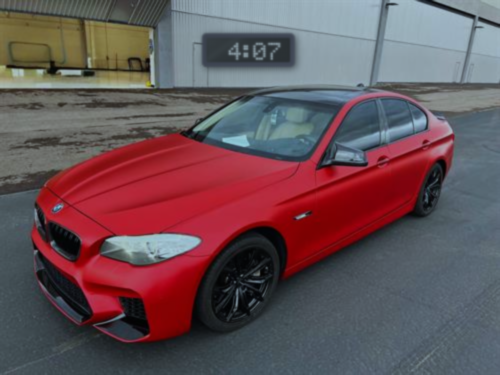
h=4 m=7
